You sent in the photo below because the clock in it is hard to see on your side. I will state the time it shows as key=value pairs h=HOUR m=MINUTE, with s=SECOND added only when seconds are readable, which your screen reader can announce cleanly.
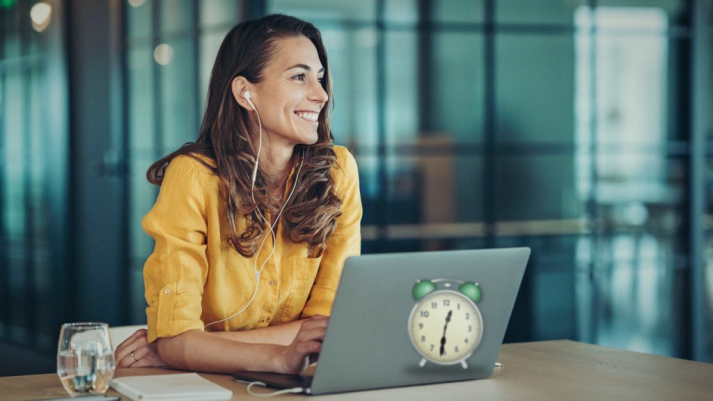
h=12 m=31
